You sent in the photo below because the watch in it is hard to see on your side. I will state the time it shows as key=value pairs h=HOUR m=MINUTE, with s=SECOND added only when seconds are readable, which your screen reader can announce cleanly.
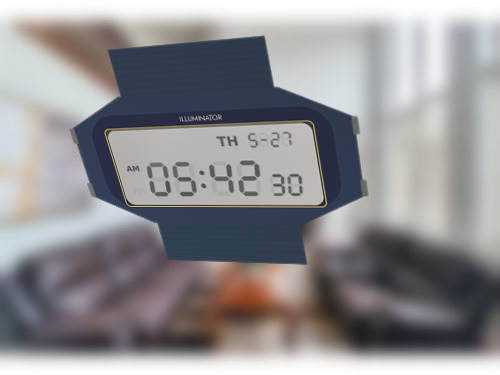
h=5 m=42 s=30
